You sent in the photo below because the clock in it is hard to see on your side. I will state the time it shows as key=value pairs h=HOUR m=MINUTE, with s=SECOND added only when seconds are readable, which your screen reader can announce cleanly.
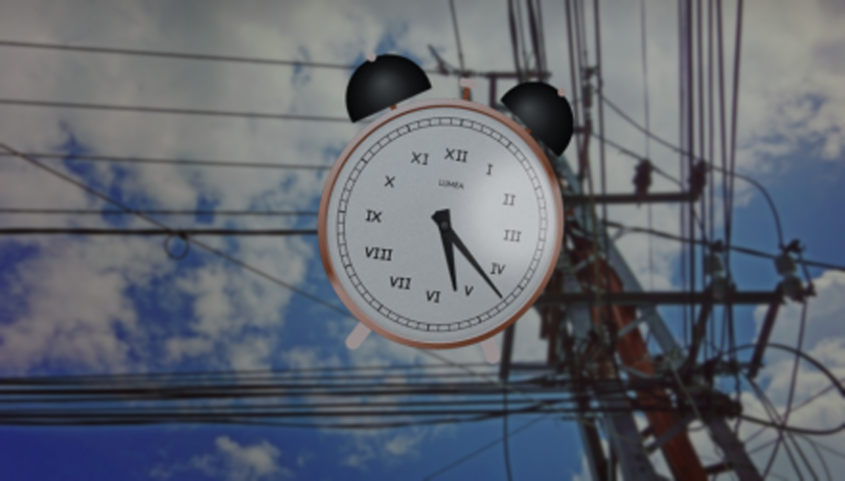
h=5 m=22
